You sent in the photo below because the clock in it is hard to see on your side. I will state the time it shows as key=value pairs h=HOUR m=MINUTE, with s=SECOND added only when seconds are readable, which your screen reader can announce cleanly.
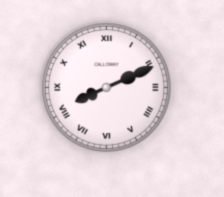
h=8 m=11
